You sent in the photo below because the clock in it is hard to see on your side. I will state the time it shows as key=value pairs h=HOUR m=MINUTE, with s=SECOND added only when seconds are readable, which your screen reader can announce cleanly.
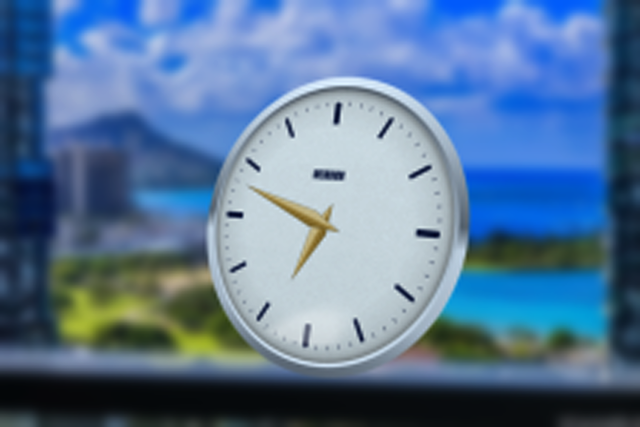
h=6 m=48
